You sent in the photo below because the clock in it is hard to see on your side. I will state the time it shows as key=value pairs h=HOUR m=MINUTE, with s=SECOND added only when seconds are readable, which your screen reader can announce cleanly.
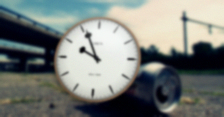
h=9 m=56
